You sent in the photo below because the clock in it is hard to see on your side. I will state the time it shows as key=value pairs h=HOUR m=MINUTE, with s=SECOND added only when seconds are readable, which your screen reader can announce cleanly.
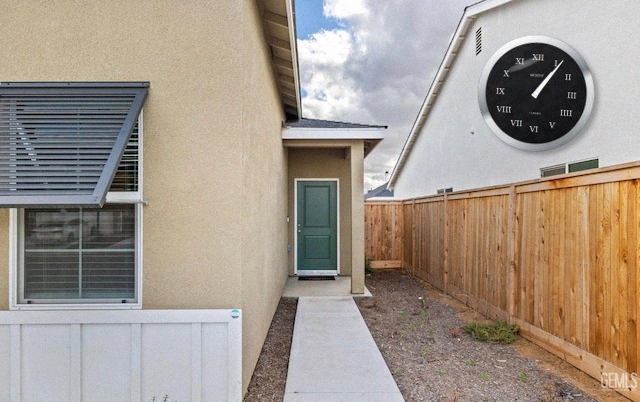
h=1 m=6
